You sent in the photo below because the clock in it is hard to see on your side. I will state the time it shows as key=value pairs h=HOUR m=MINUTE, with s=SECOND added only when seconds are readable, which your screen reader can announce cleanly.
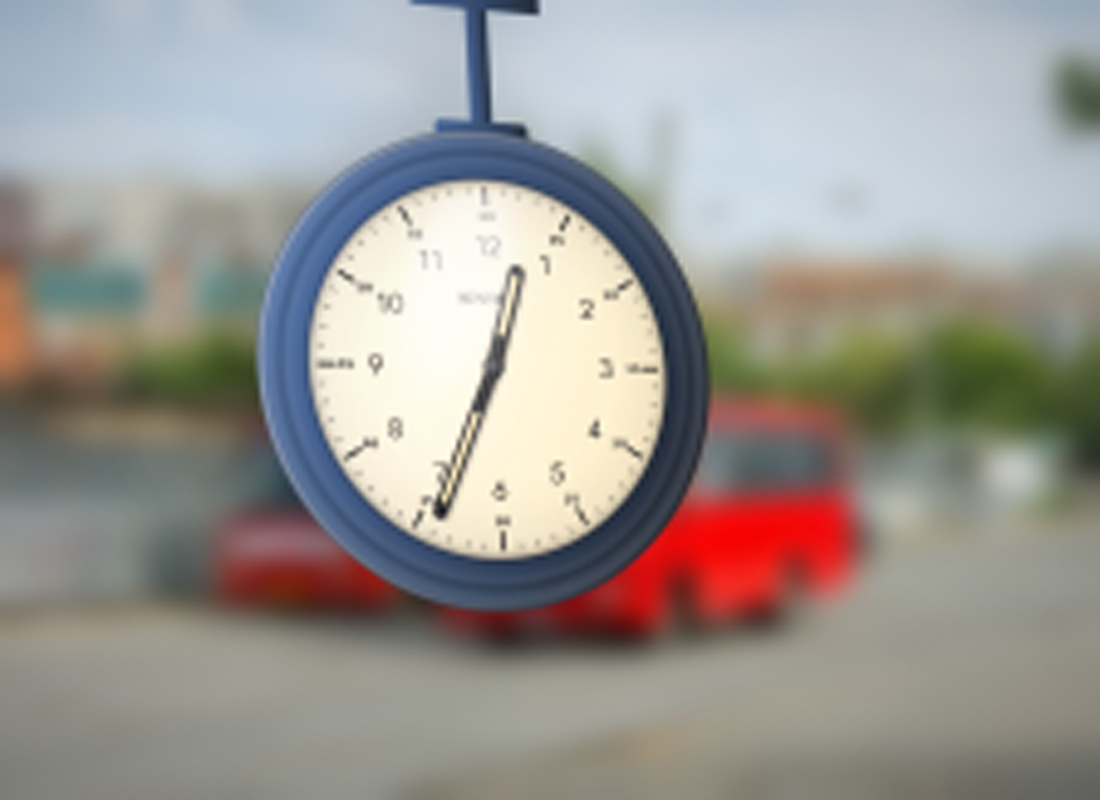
h=12 m=34
